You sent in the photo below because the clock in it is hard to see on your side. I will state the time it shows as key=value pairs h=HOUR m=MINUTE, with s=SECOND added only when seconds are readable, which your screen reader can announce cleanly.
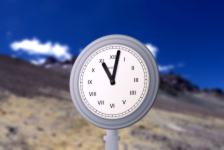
h=11 m=2
